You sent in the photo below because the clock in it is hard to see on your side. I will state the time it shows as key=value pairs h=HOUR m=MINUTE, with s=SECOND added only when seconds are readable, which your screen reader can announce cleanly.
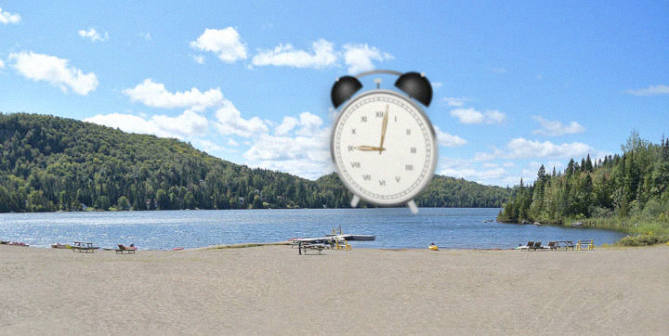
h=9 m=2
